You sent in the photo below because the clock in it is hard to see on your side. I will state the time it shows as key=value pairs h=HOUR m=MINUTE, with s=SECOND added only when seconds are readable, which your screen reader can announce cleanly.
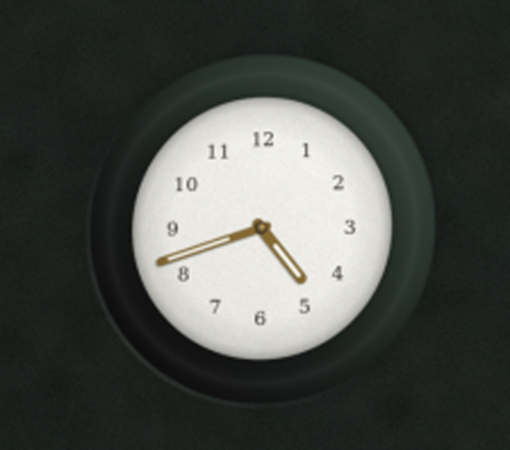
h=4 m=42
